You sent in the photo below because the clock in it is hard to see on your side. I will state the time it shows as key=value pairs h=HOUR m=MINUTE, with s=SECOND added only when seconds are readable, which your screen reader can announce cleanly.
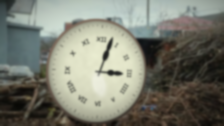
h=3 m=3
